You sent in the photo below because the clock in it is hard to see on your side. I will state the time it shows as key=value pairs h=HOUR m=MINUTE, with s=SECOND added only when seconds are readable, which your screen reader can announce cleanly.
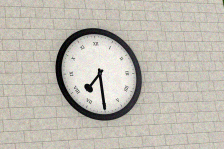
h=7 m=30
